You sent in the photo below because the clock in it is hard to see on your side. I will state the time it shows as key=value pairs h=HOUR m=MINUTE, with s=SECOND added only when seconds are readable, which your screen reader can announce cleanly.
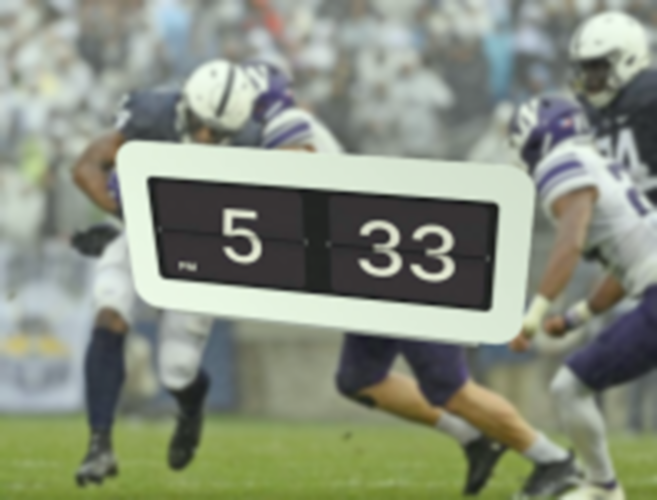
h=5 m=33
